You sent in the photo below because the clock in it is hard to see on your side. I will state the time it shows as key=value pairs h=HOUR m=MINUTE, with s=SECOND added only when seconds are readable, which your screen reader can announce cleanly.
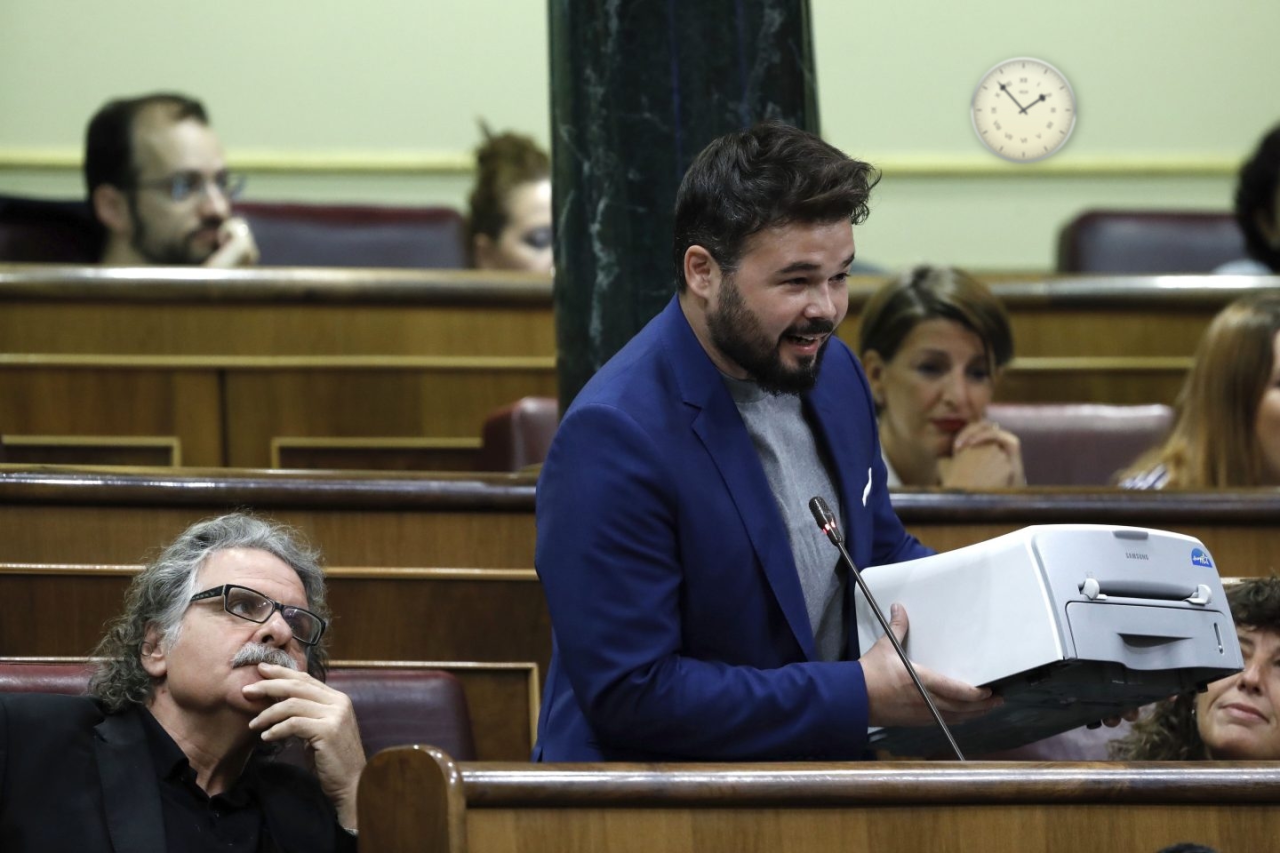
h=1 m=53
